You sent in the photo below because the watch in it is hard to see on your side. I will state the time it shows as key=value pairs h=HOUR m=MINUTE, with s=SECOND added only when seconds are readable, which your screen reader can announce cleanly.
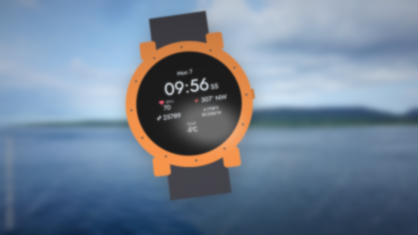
h=9 m=56
